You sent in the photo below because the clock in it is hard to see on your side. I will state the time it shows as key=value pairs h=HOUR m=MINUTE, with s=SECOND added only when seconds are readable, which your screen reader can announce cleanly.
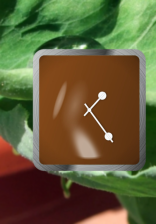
h=1 m=24
